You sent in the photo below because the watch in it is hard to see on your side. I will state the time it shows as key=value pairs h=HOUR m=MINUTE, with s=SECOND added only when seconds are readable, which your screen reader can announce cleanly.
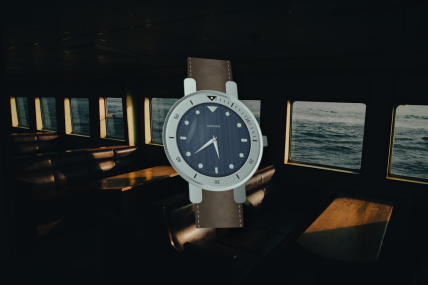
h=5 m=39
